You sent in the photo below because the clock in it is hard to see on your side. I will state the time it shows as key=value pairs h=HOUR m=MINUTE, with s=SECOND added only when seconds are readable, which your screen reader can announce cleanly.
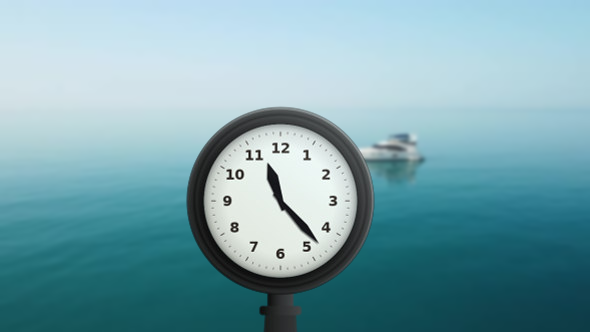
h=11 m=23
